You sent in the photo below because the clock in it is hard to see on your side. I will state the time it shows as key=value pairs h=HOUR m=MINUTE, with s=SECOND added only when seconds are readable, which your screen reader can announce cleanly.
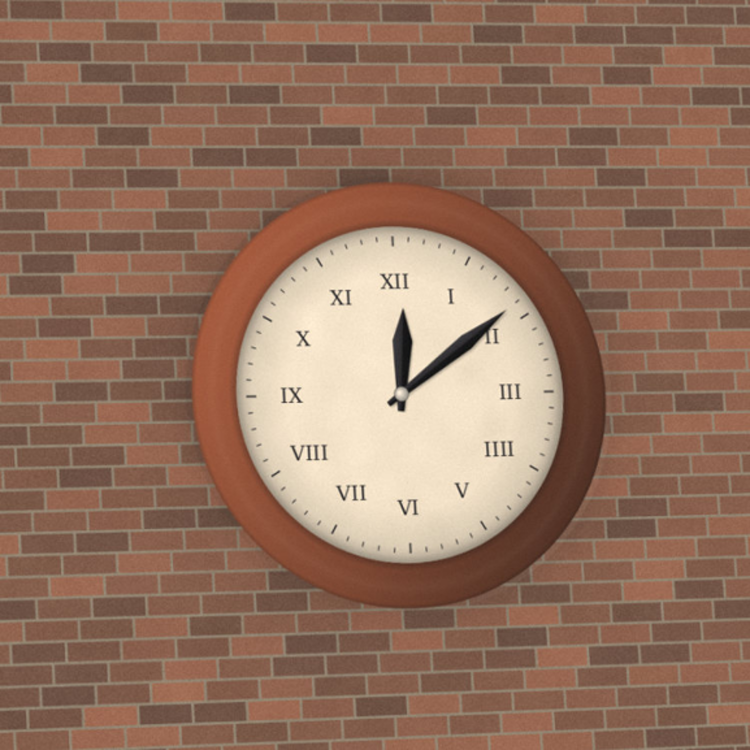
h=12 m=9
